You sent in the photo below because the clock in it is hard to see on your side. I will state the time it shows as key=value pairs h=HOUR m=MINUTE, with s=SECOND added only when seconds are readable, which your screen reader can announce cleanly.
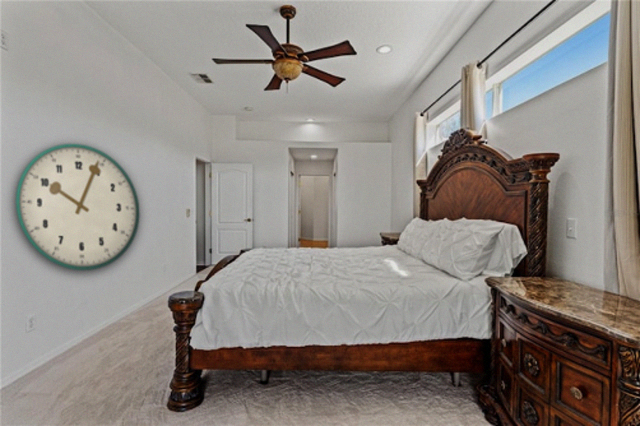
h=10 m=4
